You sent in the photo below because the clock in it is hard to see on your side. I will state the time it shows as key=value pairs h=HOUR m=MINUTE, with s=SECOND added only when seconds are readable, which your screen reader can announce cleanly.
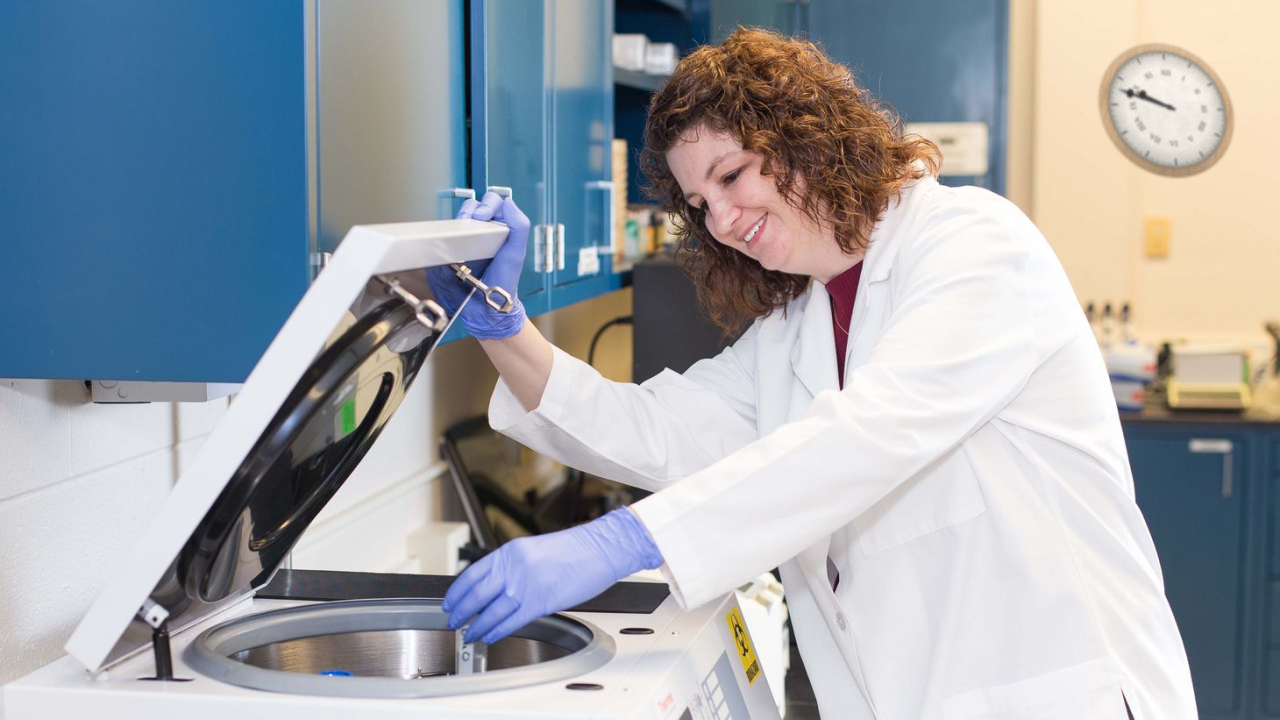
h=9 m=48
